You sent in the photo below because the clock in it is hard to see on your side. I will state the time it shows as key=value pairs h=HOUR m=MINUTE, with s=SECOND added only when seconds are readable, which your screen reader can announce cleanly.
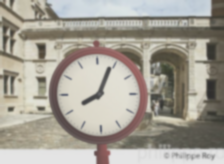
h=8 m=4
